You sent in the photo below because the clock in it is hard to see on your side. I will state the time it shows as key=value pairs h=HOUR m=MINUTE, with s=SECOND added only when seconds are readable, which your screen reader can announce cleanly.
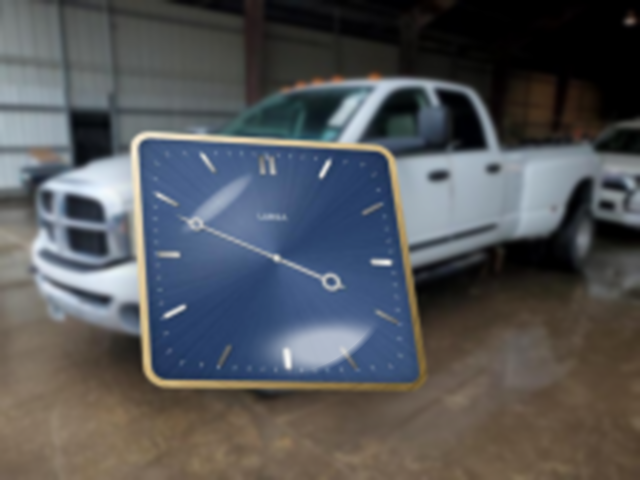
h=3 m=49
